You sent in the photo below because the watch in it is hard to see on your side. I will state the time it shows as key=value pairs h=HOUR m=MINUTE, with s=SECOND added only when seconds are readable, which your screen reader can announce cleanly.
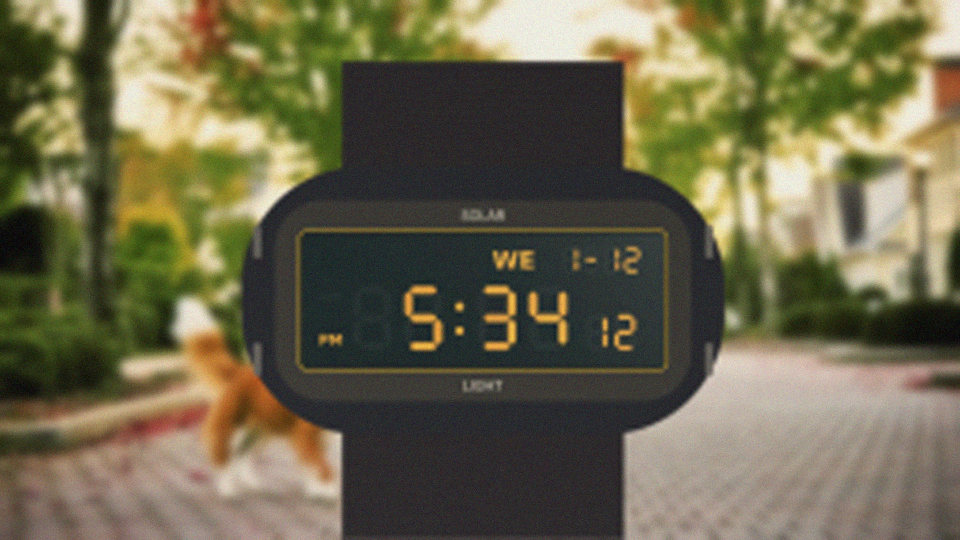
h=5 m=34 s=12
